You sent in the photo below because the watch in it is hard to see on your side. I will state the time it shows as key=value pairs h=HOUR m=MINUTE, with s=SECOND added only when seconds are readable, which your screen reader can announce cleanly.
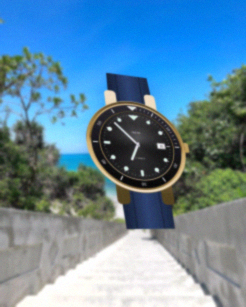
h=6 m=53
